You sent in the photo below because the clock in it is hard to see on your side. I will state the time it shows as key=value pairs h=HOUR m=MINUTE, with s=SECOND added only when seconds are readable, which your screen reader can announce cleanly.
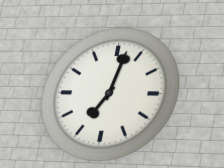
h=7 m=2
